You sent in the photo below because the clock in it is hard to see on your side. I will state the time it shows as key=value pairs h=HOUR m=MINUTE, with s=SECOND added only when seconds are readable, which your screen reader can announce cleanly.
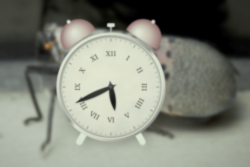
h=5 m=41
